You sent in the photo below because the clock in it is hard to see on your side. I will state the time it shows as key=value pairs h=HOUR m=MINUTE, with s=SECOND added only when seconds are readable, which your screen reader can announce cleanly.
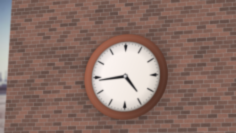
h=4 m=44
